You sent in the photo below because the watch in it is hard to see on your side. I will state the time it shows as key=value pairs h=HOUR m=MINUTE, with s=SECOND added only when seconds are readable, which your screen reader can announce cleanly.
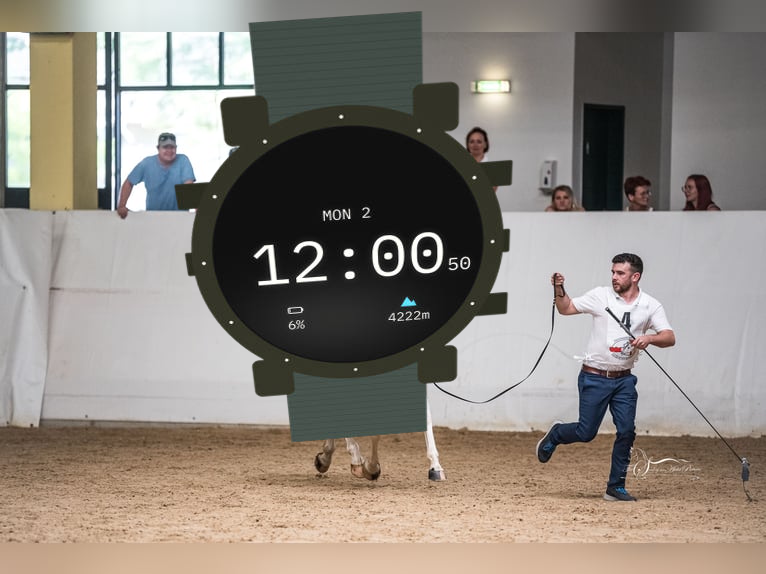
h=12 m=0 s=50
